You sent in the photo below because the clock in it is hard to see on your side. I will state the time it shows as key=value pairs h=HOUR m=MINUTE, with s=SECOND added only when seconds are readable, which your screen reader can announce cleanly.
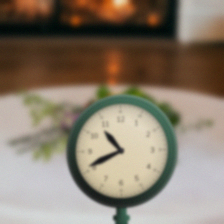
h=10 m=41
